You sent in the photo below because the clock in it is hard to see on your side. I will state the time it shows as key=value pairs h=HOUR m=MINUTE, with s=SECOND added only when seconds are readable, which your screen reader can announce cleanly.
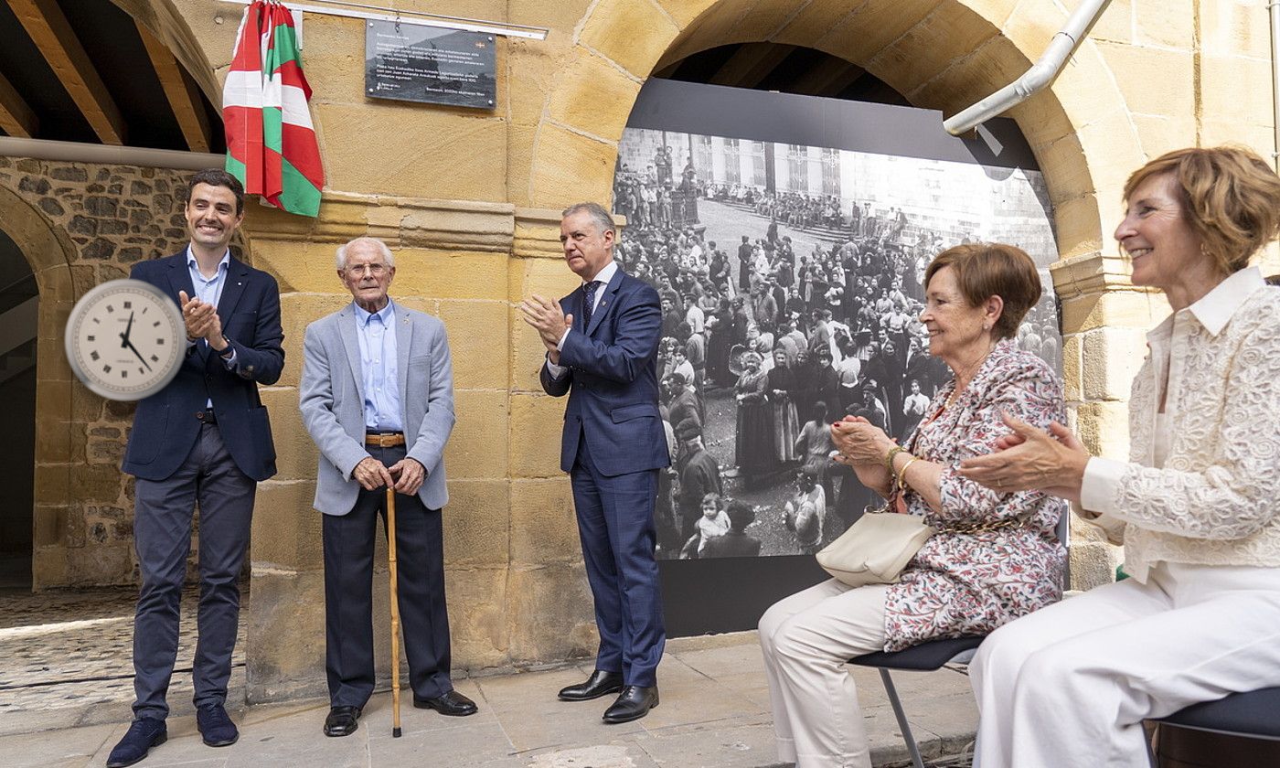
h=12 m=23
